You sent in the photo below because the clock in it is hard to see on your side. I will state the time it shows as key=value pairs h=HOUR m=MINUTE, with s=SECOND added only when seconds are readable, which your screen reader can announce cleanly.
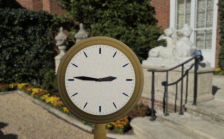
h=2 m=46
